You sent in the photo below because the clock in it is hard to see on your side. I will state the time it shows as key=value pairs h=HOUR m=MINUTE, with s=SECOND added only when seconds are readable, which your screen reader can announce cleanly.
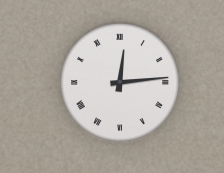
h=12 m=14
